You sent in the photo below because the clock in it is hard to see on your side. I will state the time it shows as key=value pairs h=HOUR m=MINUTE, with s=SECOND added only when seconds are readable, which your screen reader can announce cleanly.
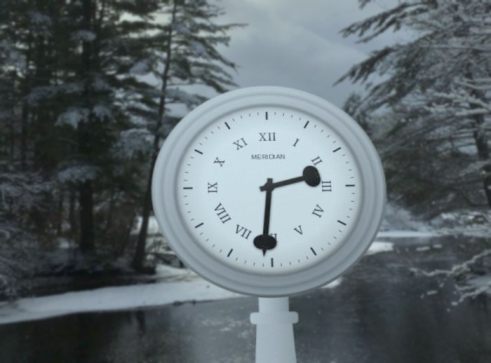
h=2 m=31
